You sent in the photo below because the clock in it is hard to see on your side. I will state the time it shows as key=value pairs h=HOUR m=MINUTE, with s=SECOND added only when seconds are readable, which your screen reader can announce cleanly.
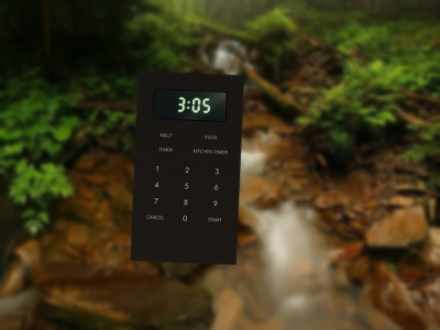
h=3 m=5
